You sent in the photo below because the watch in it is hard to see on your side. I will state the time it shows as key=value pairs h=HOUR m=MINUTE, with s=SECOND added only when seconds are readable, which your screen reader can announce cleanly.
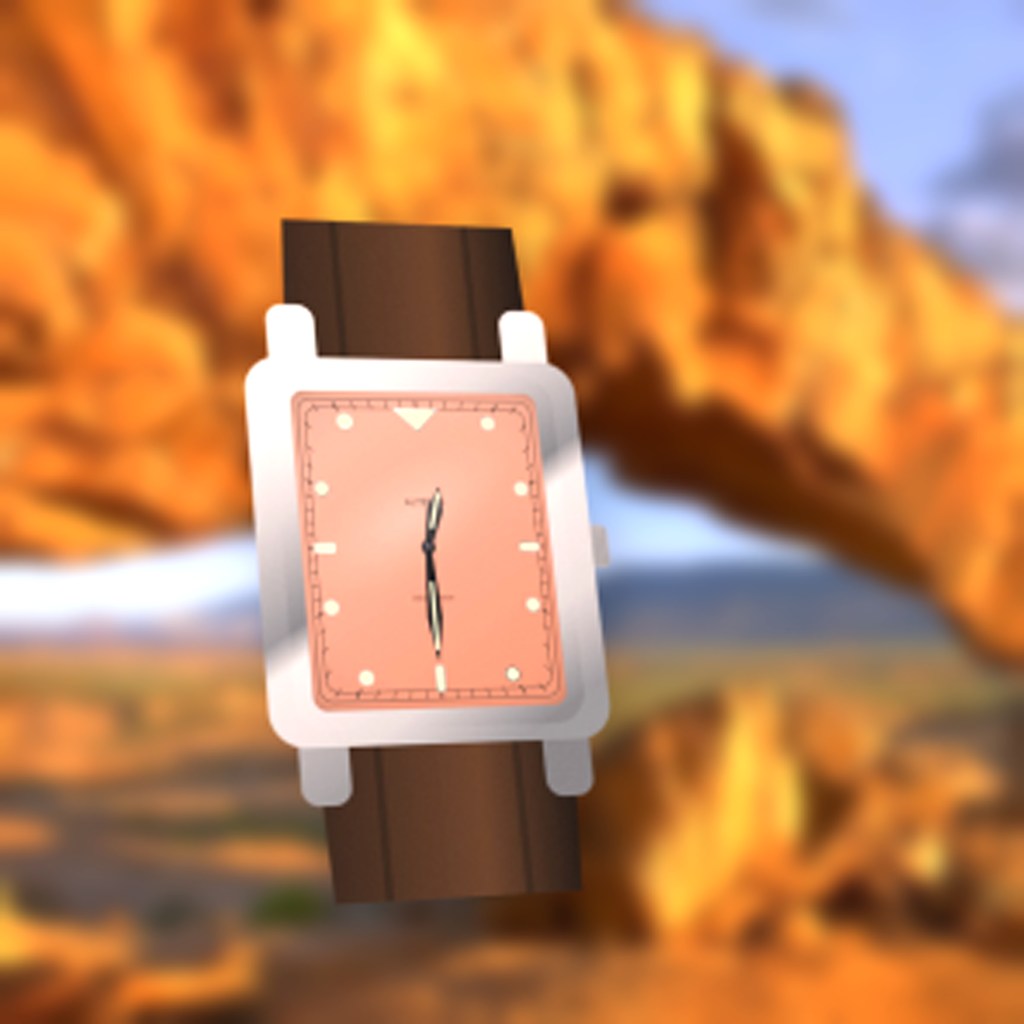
h=12 m=30
